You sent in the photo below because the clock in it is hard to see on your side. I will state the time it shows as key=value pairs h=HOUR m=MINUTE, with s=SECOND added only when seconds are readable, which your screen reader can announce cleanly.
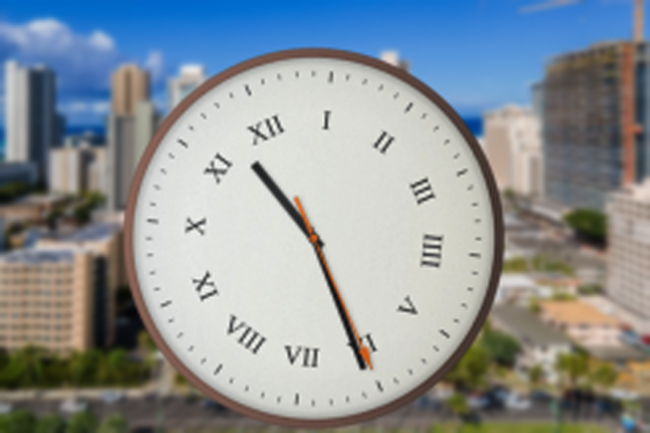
h=11 m=30 s=30
